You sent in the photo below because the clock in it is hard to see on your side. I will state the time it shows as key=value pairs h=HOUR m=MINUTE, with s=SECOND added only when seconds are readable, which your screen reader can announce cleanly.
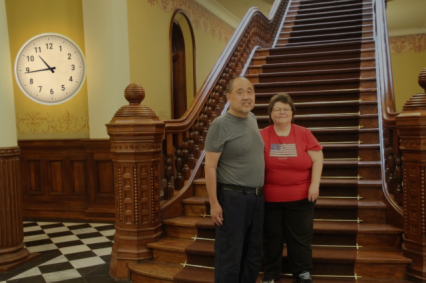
h=10 m=44
